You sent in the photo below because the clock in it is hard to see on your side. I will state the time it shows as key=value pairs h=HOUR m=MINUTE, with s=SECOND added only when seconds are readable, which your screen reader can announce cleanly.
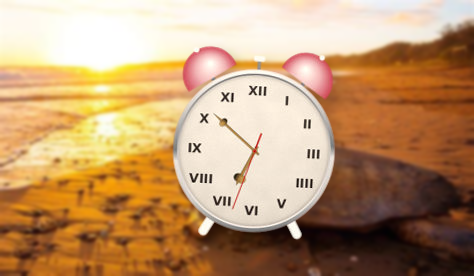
h=6 m=51 s=33
